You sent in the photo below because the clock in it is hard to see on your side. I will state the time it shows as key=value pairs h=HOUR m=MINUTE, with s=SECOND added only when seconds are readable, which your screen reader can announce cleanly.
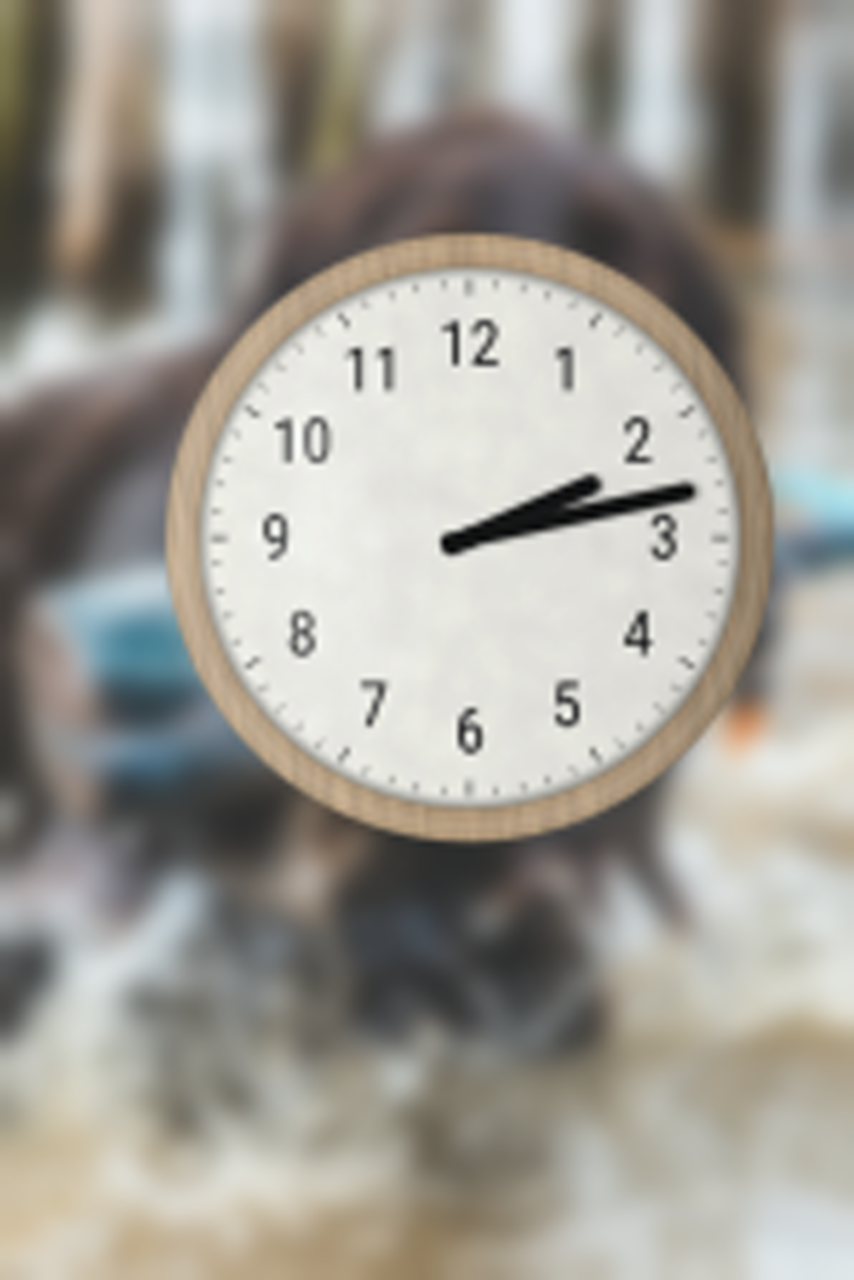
h=2 m=13
